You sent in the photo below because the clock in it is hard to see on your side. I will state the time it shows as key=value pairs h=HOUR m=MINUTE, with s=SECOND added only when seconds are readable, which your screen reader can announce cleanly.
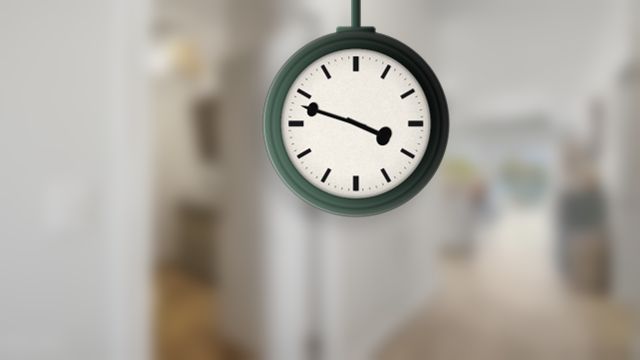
h=3 m=48
